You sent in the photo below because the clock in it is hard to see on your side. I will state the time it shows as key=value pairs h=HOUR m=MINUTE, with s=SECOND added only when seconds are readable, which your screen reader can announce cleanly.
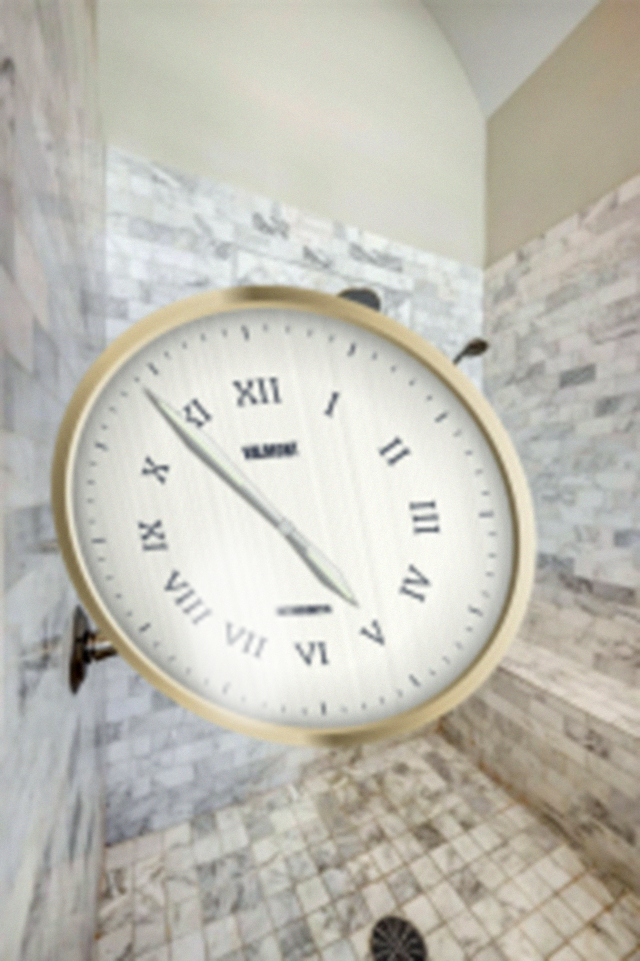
h=4 m=54
